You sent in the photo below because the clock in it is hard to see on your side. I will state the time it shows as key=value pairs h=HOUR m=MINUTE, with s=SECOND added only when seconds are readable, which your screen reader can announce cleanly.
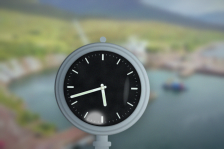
h=5 m=42
